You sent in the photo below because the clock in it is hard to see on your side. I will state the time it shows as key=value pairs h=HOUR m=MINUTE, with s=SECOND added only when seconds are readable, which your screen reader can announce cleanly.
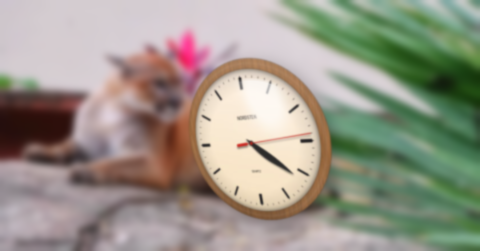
h=4 m=21 s=14
